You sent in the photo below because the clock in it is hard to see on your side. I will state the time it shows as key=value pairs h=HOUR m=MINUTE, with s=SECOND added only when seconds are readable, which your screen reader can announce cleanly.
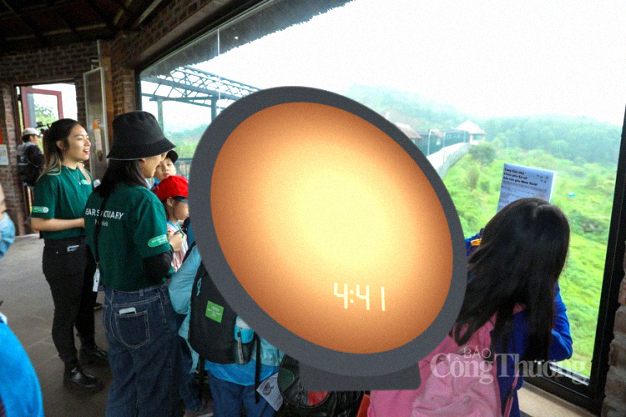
h=4 m=41
